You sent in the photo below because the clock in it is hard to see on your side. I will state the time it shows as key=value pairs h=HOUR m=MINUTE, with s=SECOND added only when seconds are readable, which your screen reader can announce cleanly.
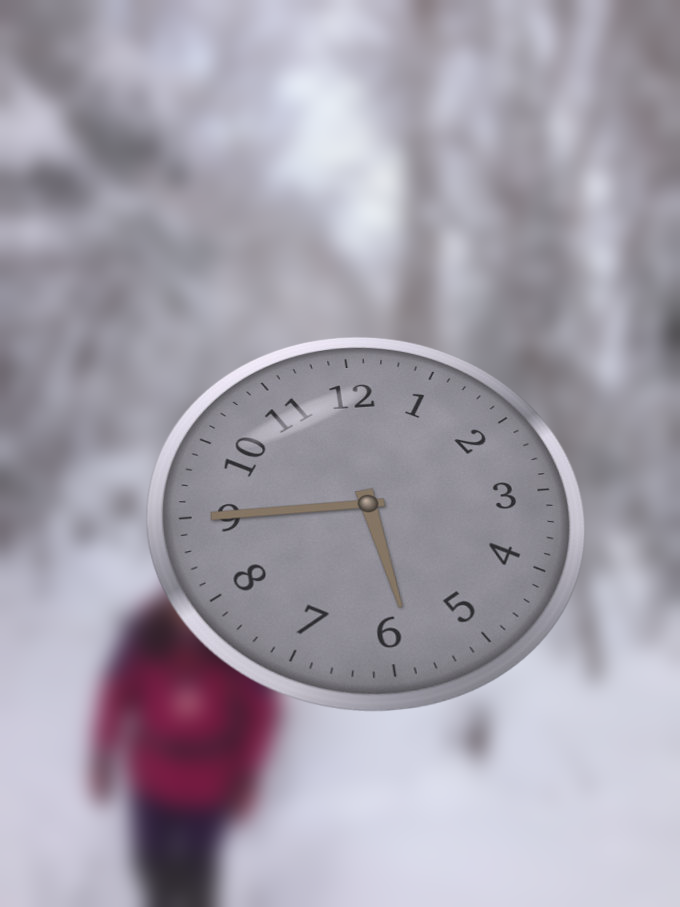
h=5 m=45
